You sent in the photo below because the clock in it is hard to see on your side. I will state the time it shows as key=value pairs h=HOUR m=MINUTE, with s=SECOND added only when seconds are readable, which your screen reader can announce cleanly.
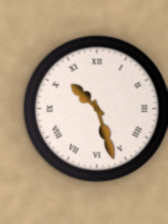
h=10 m=27
